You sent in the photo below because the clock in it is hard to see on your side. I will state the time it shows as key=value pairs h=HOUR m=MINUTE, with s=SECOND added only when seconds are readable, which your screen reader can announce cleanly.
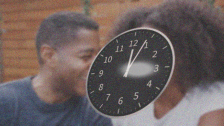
h=12 m=4
